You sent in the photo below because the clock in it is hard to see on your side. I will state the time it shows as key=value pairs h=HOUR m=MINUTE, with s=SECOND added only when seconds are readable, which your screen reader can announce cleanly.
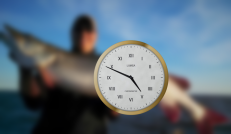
h=4 m=49
